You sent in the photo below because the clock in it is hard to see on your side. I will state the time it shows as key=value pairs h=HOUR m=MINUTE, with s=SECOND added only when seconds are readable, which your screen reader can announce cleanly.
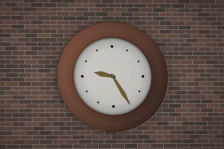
h=9 m=25
